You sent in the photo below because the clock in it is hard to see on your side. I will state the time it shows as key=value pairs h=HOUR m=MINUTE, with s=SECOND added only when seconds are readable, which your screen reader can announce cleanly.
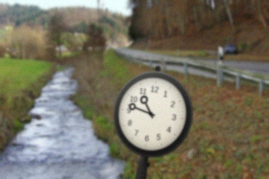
h=10 m=47
